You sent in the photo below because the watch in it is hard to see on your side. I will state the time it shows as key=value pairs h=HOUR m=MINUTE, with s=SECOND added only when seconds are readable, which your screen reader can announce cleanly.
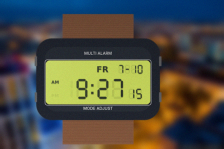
h=9 m=27 s=15
